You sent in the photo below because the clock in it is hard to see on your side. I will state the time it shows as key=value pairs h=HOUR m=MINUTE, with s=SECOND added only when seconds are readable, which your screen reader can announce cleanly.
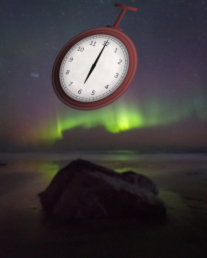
h=6 m=0
